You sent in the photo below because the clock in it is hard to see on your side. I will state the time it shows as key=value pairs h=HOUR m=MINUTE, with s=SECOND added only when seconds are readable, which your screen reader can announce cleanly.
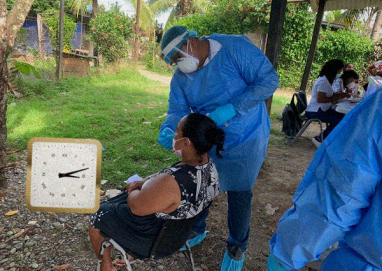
h=3 m=12
